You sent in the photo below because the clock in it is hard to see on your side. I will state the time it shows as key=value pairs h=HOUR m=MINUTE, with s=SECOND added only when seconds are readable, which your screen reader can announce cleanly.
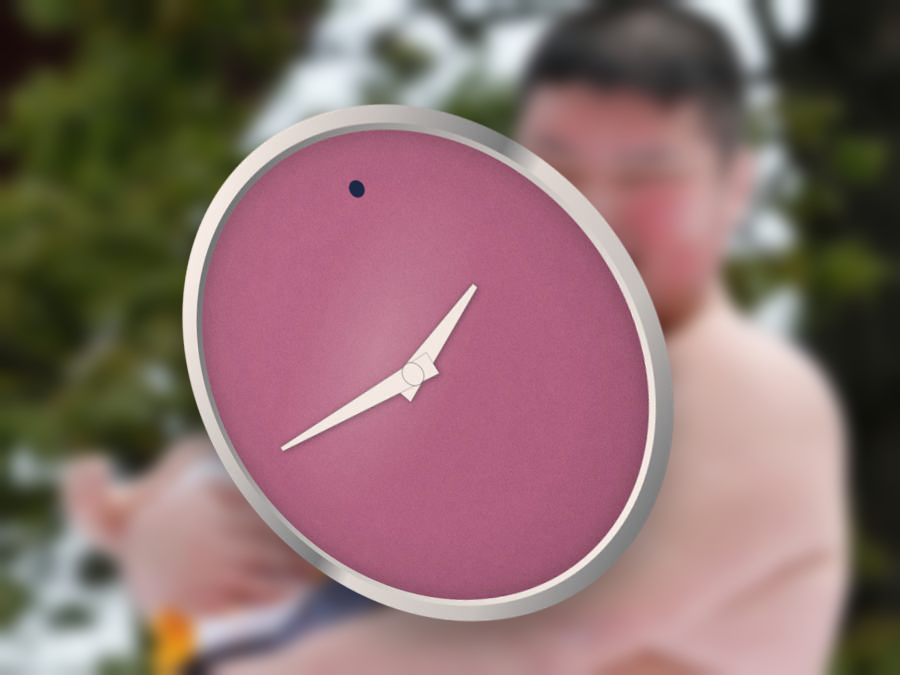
h=1 m=42
